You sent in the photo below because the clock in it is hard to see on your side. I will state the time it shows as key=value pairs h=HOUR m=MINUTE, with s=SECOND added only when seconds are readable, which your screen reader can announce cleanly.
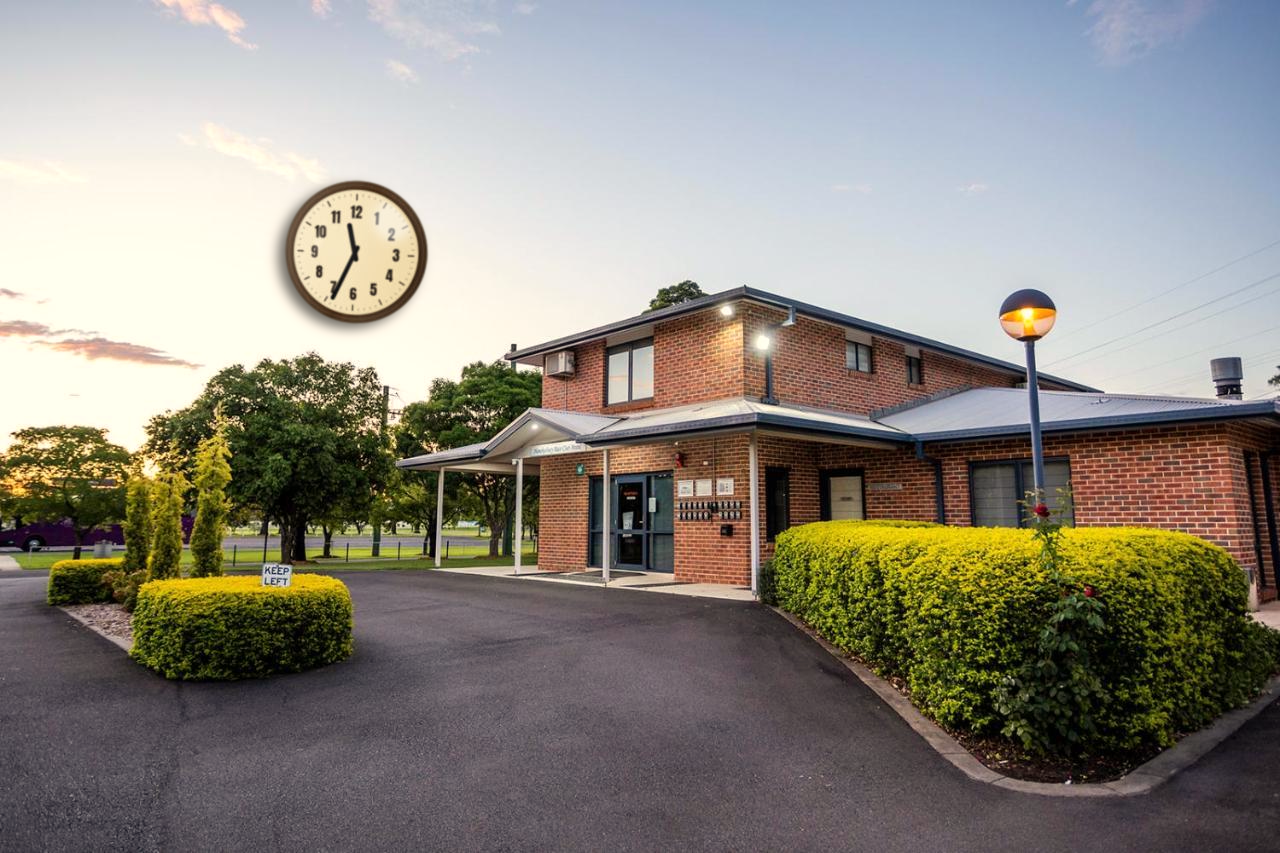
h=11 m=34
